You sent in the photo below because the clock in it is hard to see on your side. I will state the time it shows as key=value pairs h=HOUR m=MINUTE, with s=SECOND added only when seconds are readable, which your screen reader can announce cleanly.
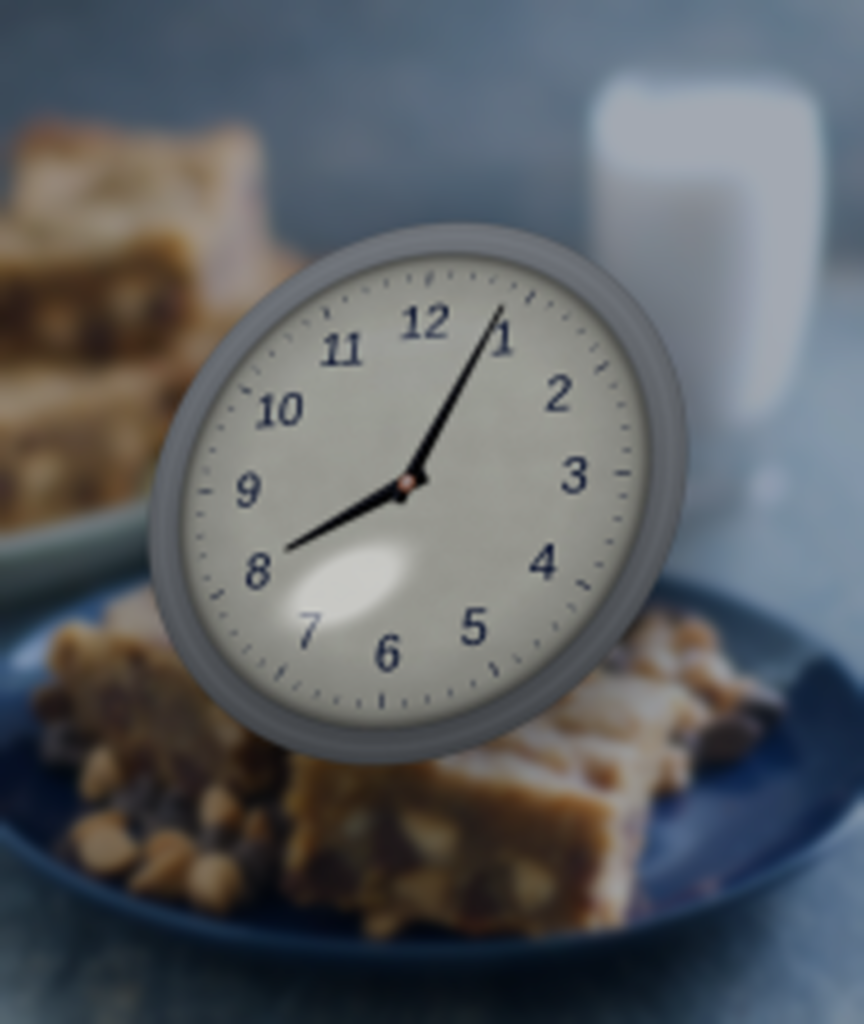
h=8 m=4
